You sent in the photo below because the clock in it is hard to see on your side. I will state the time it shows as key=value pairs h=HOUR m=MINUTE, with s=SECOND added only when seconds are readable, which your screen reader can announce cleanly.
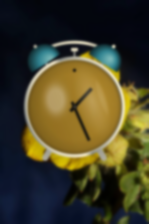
h=1 m=26
